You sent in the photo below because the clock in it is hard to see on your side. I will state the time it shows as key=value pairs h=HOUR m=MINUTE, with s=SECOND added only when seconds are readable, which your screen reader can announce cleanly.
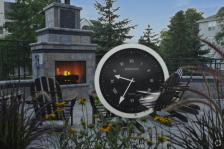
h=9 m=35
